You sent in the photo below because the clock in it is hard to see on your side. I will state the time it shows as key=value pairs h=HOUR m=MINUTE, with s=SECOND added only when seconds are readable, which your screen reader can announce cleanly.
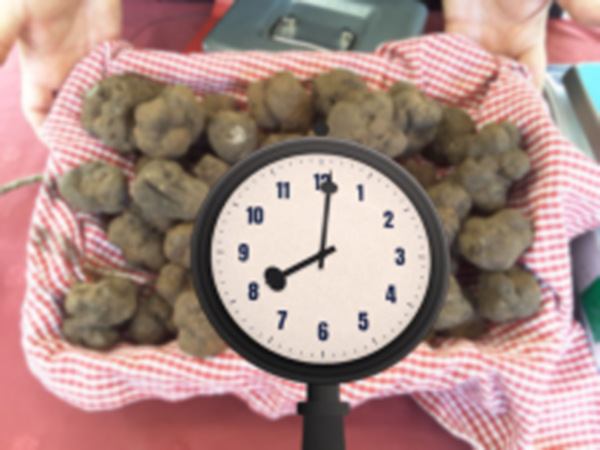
h=8 m=1
